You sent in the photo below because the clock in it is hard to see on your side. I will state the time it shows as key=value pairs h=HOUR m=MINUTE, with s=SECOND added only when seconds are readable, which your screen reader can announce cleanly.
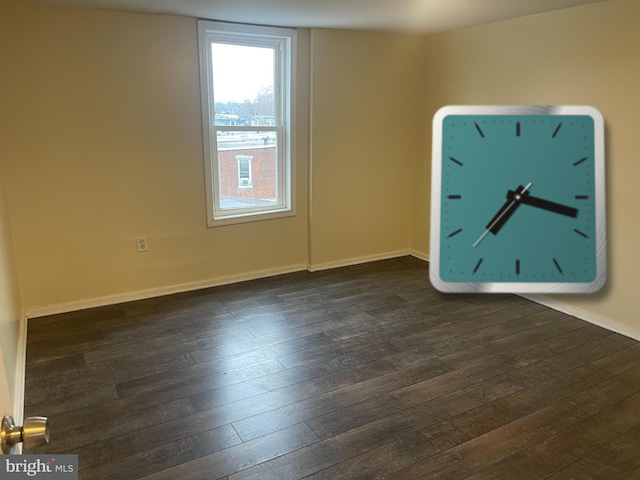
h=7 m=17 s=37
